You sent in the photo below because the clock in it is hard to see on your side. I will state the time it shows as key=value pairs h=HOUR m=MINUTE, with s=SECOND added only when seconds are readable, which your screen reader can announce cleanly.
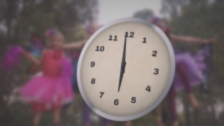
h=5 m=59
